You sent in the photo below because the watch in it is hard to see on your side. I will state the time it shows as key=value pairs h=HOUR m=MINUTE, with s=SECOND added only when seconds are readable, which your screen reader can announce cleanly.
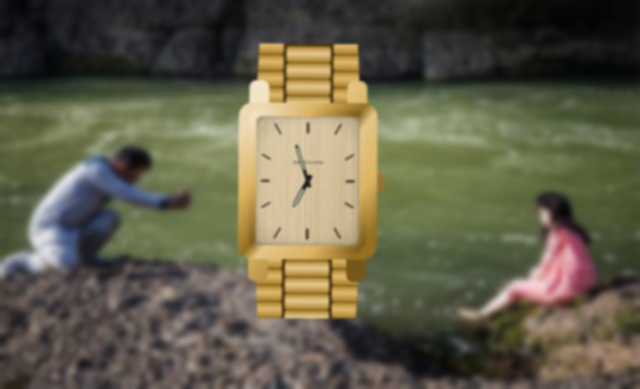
h=6 m=57
